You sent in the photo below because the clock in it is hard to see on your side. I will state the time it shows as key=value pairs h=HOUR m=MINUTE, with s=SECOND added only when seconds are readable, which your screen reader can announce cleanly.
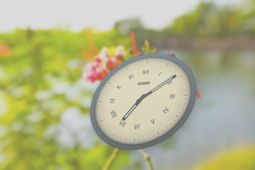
h=7 m=9
